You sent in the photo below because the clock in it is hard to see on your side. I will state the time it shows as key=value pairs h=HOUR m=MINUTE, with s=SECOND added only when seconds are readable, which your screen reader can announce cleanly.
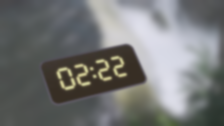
h=2 m=22
